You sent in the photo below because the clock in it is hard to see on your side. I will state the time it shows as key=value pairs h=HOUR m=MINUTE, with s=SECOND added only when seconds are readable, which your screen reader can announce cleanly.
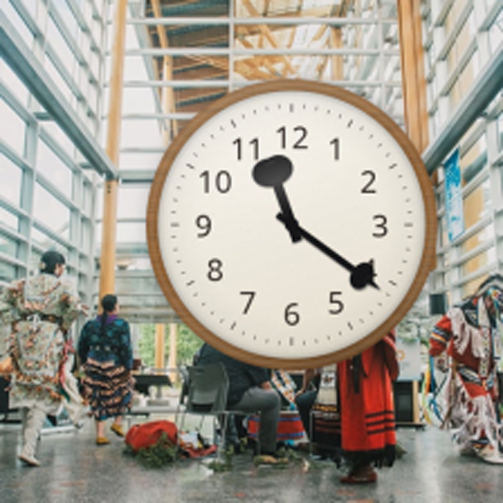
h=11 m=21
